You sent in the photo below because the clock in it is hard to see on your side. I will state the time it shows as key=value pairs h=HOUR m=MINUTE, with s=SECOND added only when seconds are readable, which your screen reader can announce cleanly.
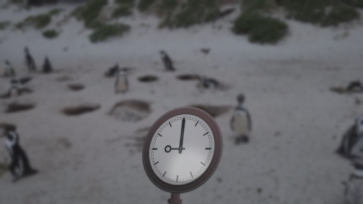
h=9 m=0
